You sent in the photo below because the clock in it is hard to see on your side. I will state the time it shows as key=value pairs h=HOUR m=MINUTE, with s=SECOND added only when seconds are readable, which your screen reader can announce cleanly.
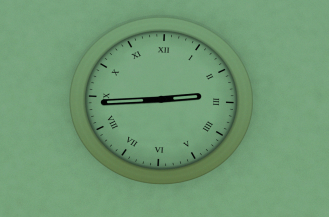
h=2 m=44
